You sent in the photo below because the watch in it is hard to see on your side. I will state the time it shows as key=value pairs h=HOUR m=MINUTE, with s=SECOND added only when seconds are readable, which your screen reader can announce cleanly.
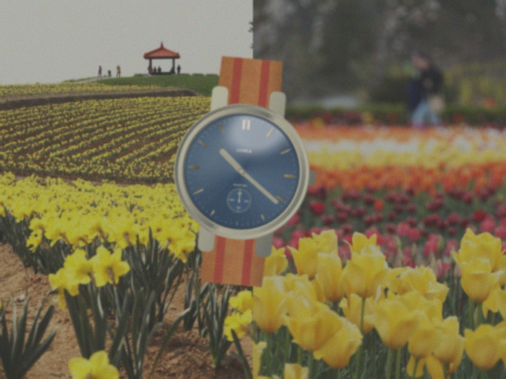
h=10 m=21
